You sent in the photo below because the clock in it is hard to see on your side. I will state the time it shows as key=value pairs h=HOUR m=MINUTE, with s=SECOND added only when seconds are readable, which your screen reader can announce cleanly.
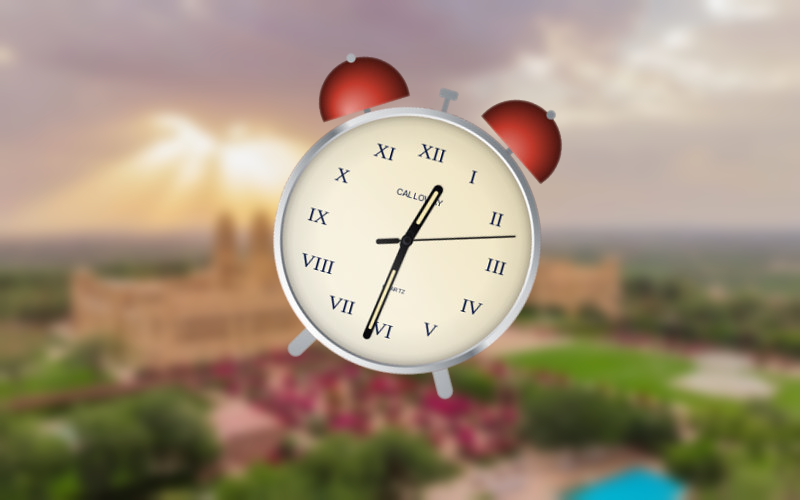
h=12 m=31 s=12
